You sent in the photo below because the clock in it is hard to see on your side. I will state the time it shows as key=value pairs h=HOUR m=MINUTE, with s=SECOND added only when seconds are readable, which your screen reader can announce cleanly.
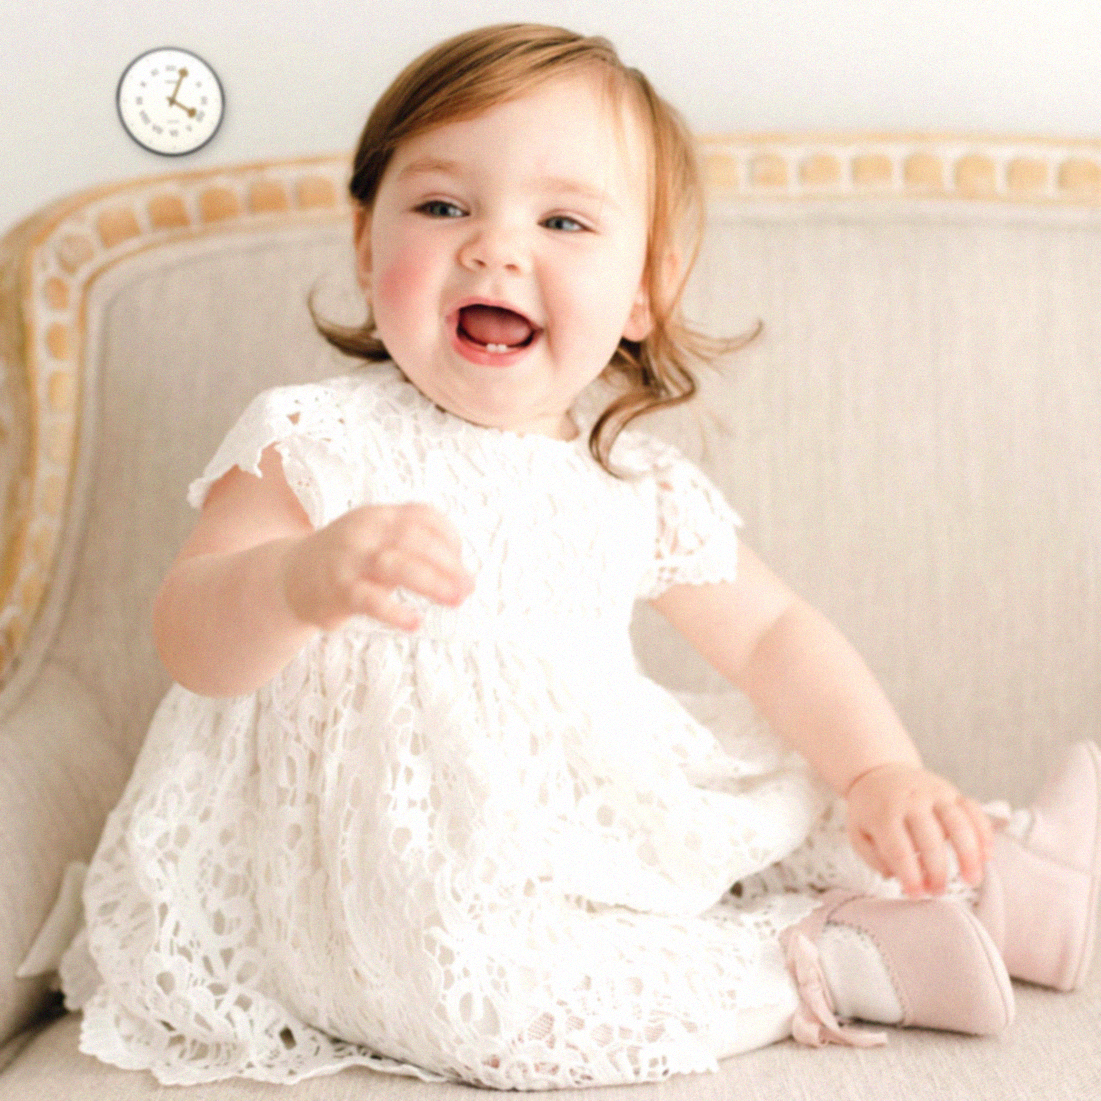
h=4 m=4
